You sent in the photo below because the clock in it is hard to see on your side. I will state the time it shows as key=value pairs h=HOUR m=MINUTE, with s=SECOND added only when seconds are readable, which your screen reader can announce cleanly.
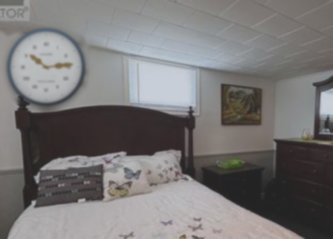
h=10 m=14
